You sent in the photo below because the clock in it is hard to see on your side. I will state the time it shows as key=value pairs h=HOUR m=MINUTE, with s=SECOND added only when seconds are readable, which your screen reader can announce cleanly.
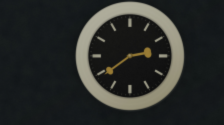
h=2 m=39
